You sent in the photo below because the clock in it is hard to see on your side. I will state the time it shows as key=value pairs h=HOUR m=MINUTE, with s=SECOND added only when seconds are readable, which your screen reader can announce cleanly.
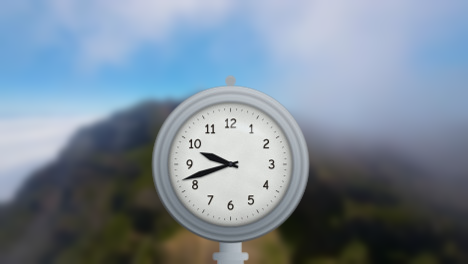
h=9 m=42
